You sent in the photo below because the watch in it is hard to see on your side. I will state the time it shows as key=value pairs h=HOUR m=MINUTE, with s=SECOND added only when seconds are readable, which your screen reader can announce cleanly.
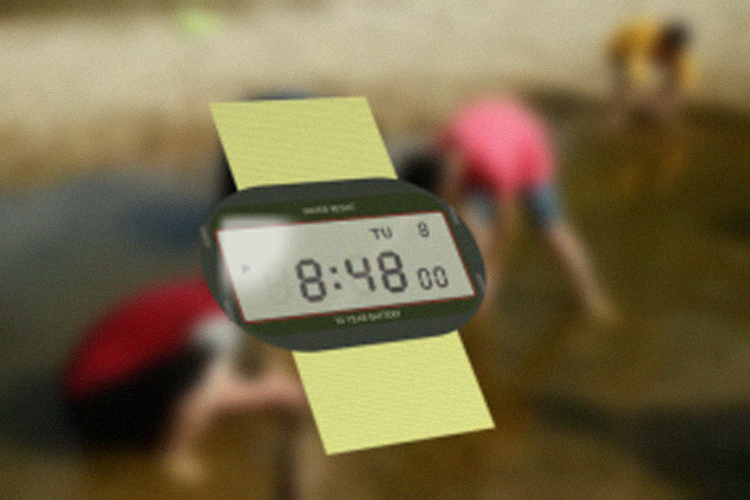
h=8 m=48 s=0
